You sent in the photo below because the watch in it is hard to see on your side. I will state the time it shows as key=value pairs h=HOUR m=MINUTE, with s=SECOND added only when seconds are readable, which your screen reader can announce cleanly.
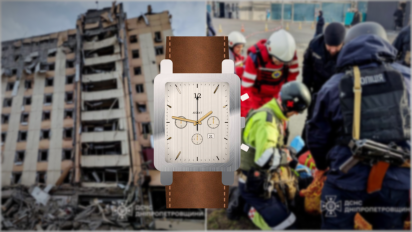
h=1 m=47
